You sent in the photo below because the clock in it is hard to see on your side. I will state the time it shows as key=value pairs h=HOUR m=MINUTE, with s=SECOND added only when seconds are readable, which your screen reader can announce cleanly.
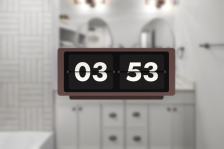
h=3 m=53
